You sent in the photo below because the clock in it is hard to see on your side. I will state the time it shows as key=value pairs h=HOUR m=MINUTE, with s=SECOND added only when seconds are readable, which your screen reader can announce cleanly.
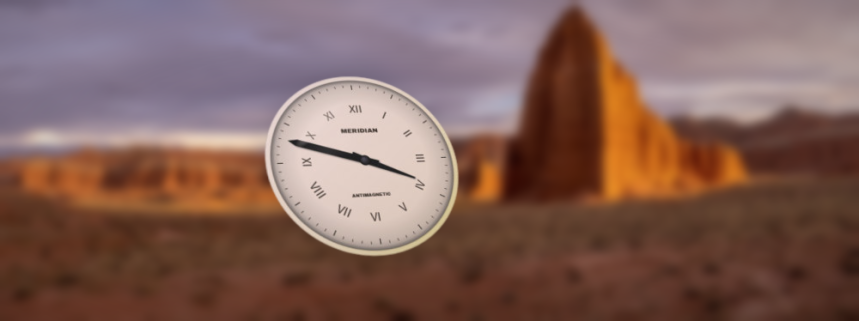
h=3 m=48
